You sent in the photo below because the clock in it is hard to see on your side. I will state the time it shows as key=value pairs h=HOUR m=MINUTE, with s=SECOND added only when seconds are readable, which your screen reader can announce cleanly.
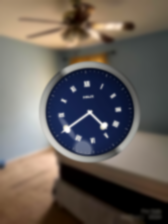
h=4 m=40
